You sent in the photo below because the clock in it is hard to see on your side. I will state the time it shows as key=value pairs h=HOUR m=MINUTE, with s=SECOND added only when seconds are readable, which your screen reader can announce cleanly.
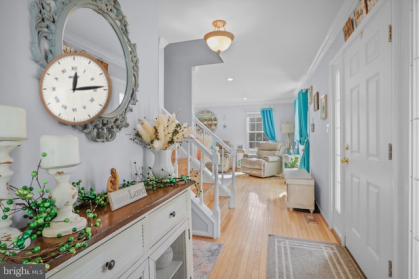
h=12 m=14
